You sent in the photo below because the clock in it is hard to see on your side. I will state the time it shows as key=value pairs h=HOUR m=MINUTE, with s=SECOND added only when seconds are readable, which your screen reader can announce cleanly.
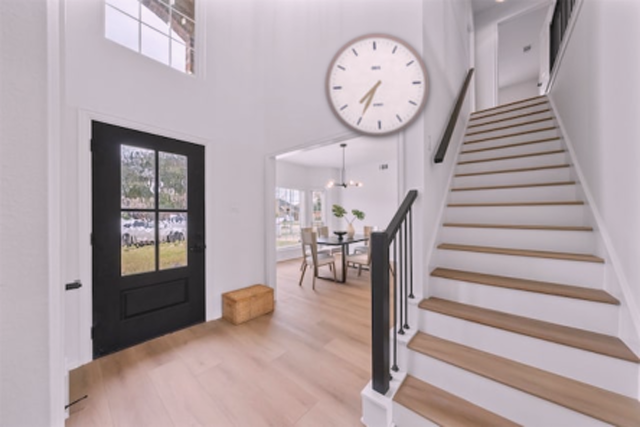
h=7 m=35
